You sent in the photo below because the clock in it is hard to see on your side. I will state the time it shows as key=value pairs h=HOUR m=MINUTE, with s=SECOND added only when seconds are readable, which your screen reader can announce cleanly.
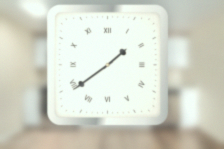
h=1 m=39
